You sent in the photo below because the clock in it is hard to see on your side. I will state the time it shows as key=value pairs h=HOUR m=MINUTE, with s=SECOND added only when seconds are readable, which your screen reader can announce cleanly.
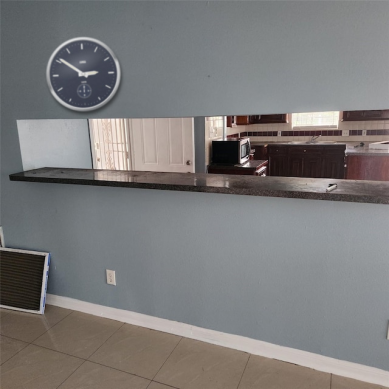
h=2 m=51
